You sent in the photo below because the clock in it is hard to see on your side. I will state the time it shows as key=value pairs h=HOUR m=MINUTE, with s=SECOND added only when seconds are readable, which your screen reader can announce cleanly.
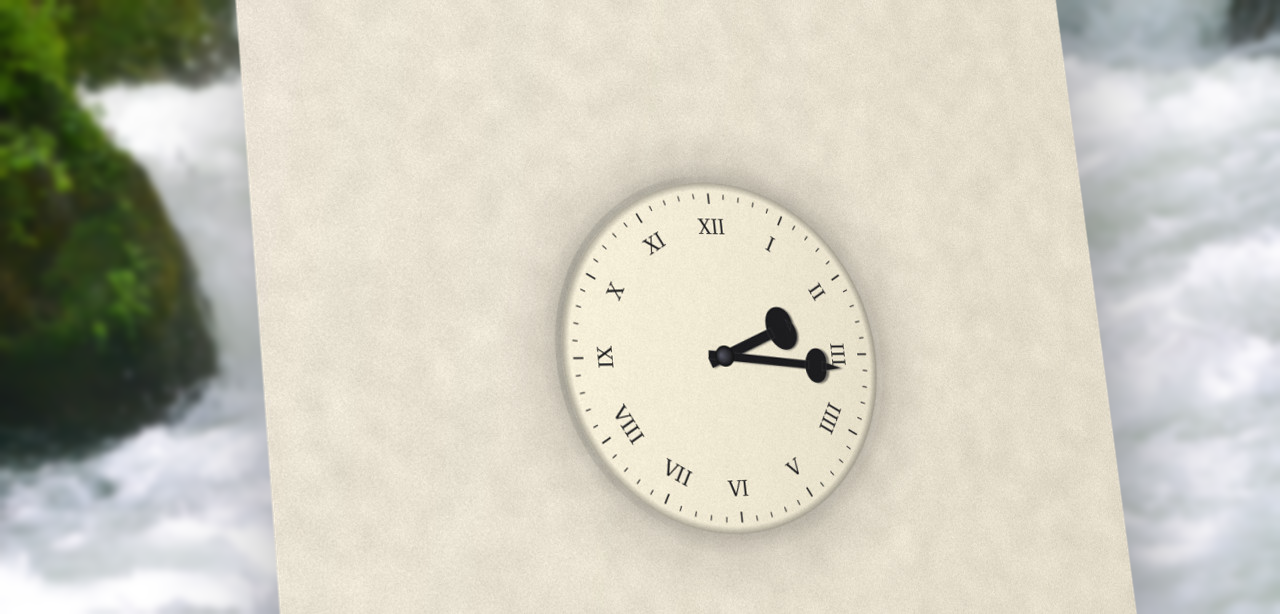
h=2 m=16
